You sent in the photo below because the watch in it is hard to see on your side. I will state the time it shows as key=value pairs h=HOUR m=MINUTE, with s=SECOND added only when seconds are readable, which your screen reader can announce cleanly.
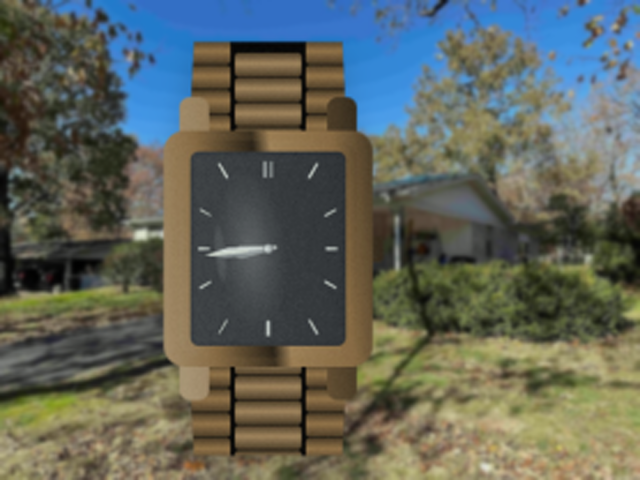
h=8 m=44
